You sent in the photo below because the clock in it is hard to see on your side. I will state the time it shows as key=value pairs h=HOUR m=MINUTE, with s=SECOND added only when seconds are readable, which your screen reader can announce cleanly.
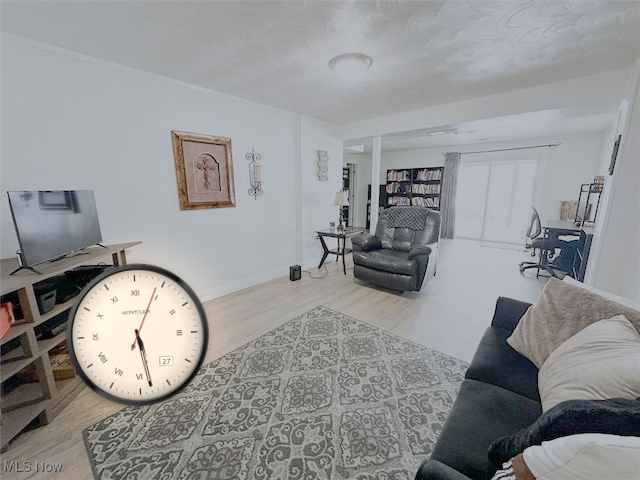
h=5 m=28 s=4
